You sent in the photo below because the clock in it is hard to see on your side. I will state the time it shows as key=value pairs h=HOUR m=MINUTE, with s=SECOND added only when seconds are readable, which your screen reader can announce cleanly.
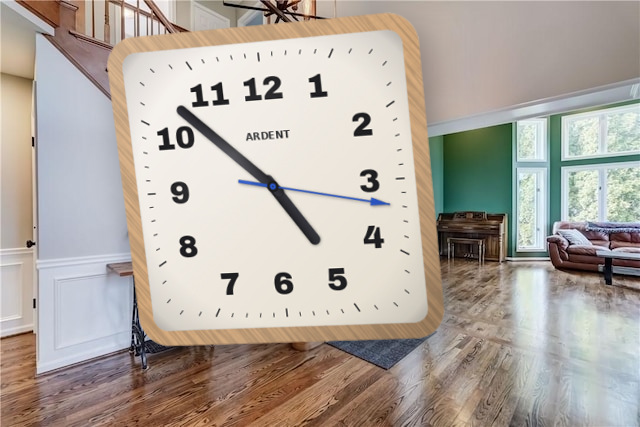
h=4 m=52 s=17
